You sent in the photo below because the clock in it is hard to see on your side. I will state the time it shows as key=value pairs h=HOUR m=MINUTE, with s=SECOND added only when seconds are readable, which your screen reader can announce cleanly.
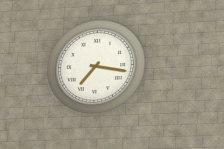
h=7 m=17
